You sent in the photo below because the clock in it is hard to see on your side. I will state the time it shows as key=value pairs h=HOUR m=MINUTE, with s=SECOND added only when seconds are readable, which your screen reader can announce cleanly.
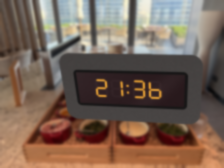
h=21 m=36
